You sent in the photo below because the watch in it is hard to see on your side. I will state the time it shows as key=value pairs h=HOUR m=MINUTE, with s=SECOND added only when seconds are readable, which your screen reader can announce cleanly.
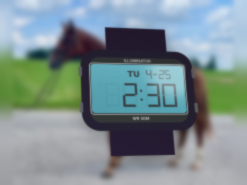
h=2 m=30
